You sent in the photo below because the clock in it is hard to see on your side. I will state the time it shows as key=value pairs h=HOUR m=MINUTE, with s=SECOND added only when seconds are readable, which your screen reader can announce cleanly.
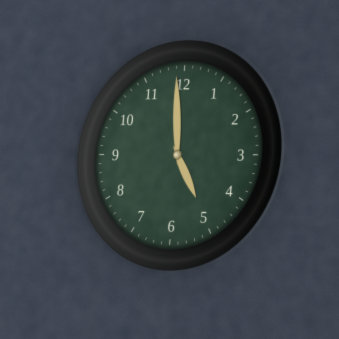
h=4 m=59
